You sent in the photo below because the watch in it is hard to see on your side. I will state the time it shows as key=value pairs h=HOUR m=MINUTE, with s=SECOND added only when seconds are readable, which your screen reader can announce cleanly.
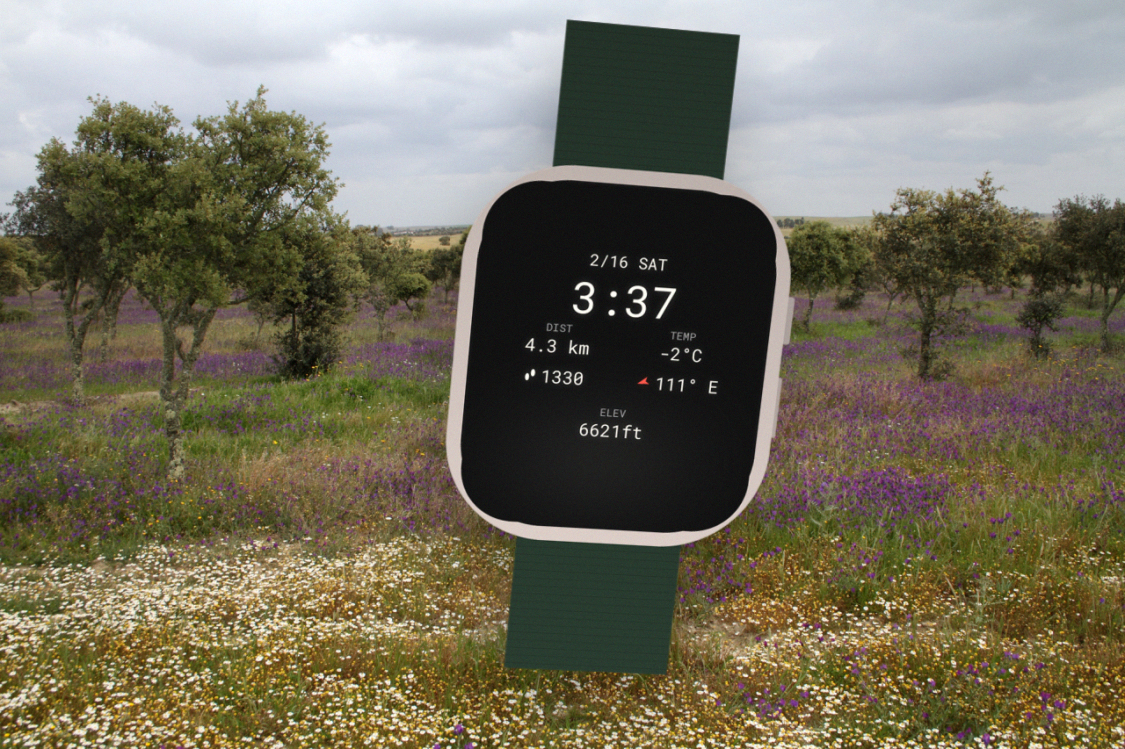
h=3 m=37
